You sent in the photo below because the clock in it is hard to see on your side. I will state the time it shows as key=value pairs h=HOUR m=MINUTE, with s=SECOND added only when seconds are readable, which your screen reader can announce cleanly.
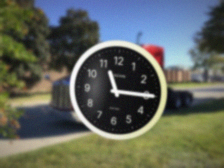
h=11 m=15
